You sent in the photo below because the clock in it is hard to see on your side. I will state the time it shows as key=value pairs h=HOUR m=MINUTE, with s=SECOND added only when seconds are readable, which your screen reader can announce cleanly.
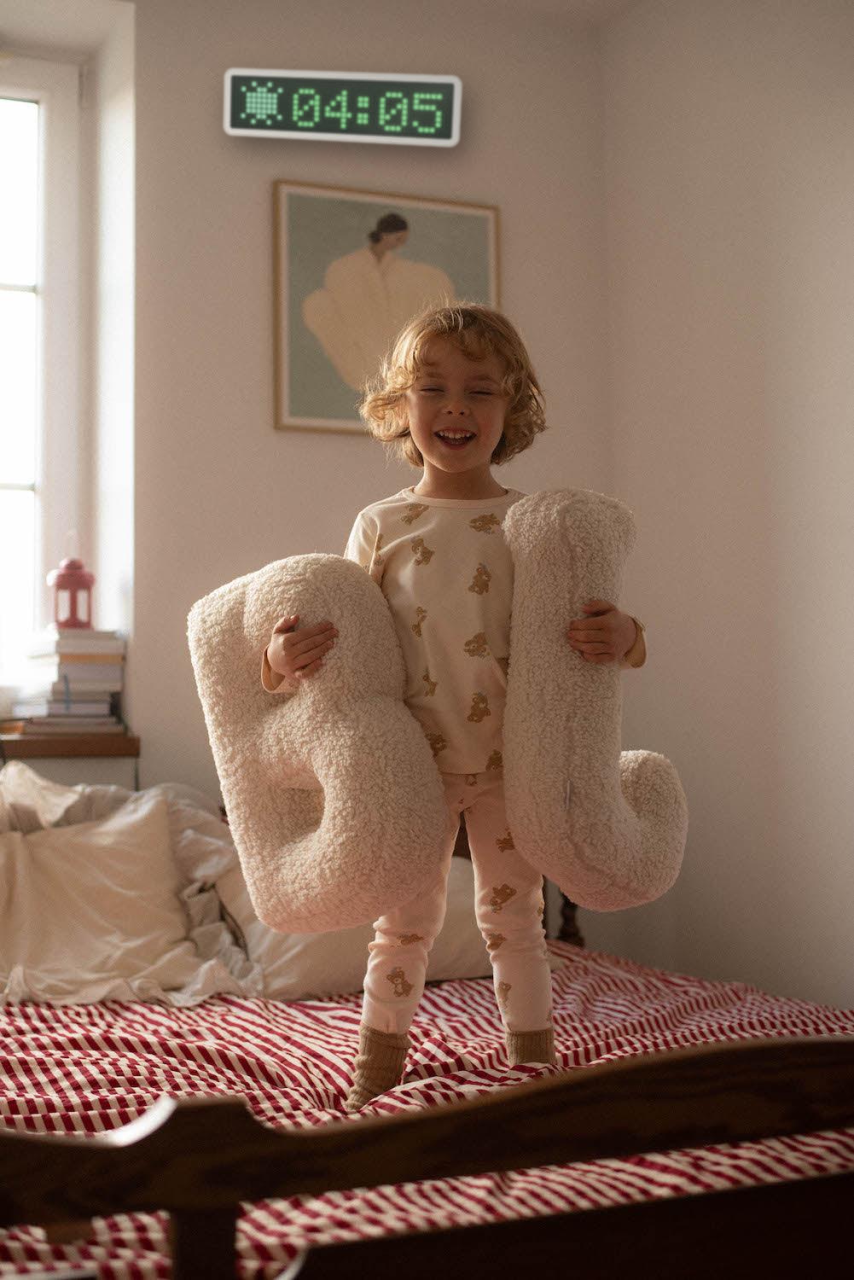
h=4 m=5
